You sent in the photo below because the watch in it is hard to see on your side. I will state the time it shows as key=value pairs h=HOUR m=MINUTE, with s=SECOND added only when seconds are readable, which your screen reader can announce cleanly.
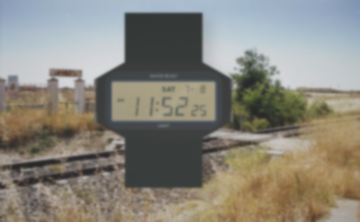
h=11 m=52
